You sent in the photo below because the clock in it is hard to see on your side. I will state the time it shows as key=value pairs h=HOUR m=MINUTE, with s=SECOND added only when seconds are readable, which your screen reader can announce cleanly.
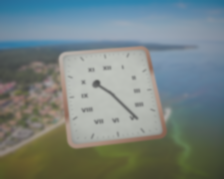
h=10 m=24
